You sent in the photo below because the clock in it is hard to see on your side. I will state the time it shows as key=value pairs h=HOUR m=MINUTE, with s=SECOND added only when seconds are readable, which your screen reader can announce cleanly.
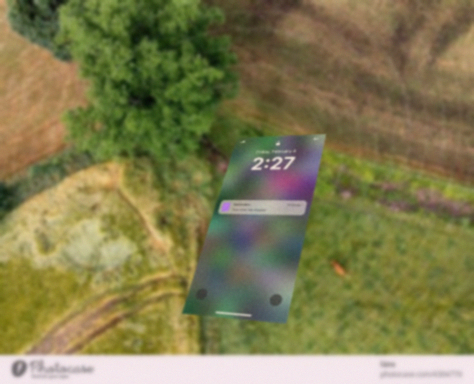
h=2 m=27
